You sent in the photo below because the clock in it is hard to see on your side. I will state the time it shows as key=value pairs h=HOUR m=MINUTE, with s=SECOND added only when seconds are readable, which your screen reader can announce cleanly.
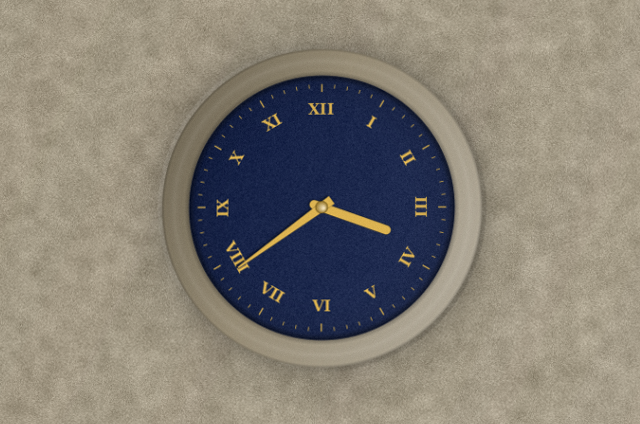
h=3 m=39
